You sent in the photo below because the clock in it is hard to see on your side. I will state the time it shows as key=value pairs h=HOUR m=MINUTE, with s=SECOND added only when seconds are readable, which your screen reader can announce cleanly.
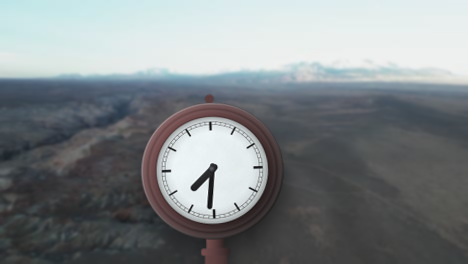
h=7 m=31
